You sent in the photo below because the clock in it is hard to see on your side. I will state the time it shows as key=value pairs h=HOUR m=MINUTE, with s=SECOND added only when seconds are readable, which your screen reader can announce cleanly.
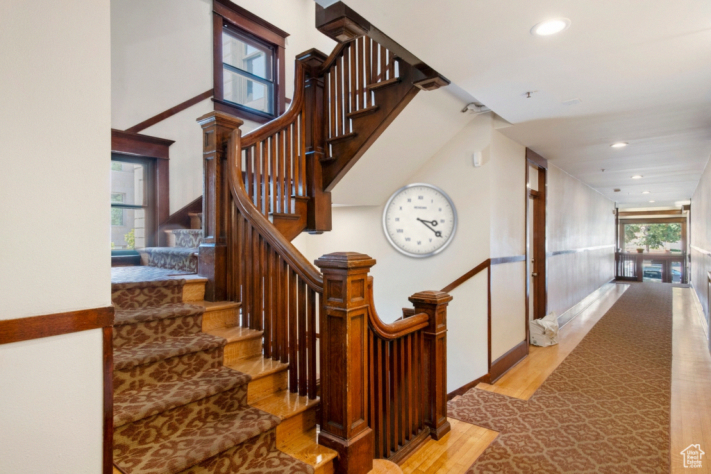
h=3 m=21
